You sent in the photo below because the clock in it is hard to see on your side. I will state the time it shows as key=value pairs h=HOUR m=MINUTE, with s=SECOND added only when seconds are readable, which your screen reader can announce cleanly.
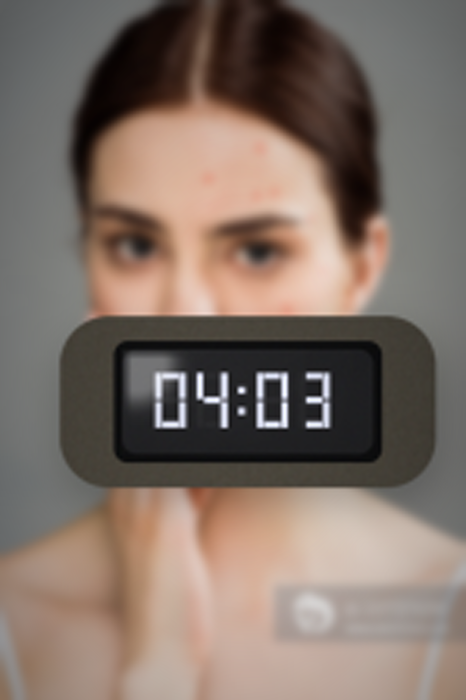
h=4 m=3
